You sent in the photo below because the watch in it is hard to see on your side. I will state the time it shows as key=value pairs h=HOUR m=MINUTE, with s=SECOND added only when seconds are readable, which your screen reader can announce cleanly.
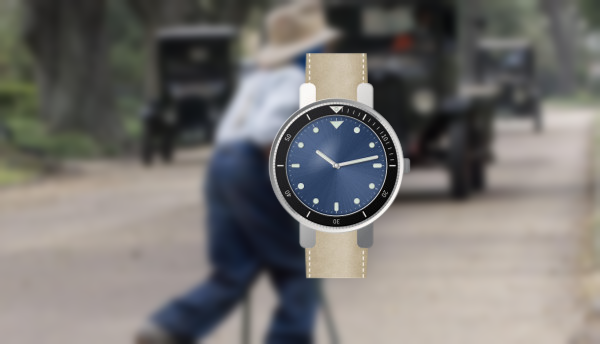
h=10 m=13
